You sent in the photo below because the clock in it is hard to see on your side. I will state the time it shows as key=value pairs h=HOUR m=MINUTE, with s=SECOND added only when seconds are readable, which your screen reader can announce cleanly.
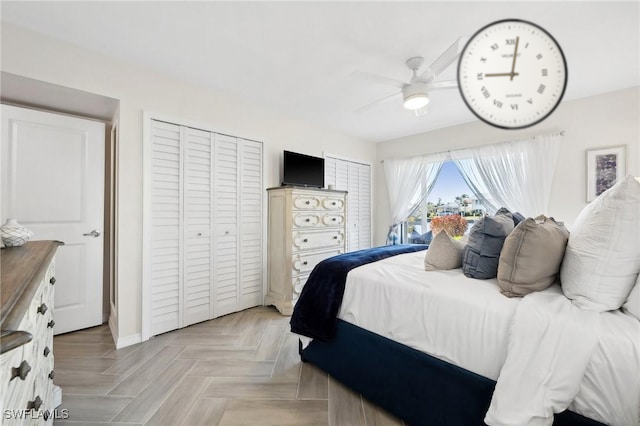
h=9 m=2
